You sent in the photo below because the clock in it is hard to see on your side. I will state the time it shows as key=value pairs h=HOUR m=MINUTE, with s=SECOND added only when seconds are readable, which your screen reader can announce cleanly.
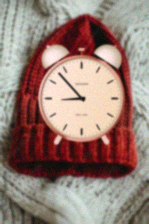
h=8 m=53
